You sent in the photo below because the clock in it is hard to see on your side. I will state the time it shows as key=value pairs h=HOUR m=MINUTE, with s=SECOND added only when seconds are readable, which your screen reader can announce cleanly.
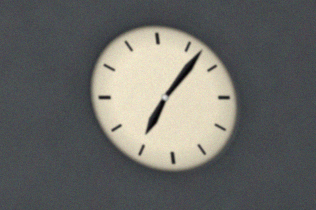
h=7 m=7
